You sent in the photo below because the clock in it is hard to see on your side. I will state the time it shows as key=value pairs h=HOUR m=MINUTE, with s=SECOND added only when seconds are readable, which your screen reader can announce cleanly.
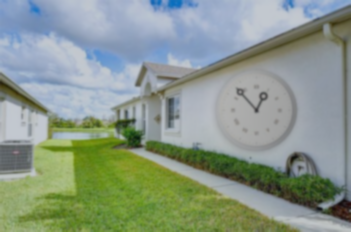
h=12 m=53
